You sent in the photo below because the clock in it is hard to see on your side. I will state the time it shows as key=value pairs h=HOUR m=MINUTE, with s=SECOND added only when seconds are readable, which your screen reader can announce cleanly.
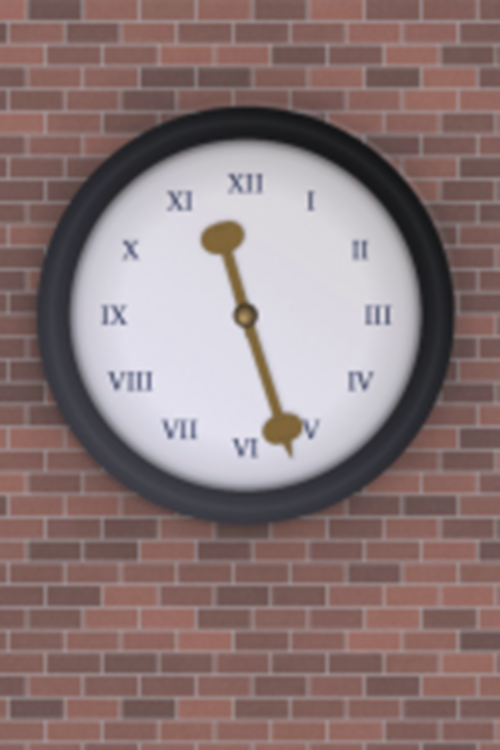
h=11 m=27
